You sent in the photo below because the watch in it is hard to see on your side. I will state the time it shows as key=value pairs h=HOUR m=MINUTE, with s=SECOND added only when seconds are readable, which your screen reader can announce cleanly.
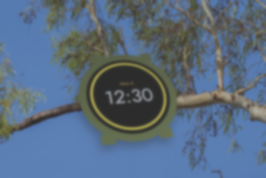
h=12 m=30
